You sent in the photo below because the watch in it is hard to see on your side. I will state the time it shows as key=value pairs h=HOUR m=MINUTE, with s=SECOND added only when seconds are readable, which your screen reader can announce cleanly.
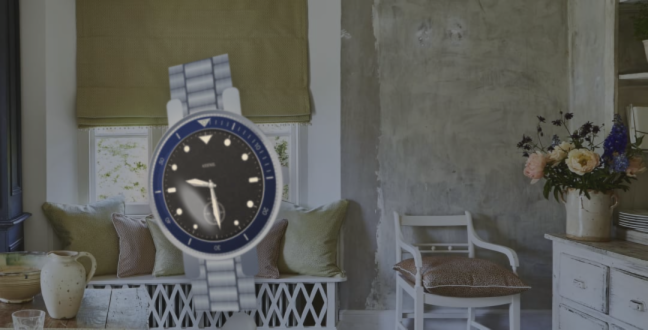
h=9 m=29
